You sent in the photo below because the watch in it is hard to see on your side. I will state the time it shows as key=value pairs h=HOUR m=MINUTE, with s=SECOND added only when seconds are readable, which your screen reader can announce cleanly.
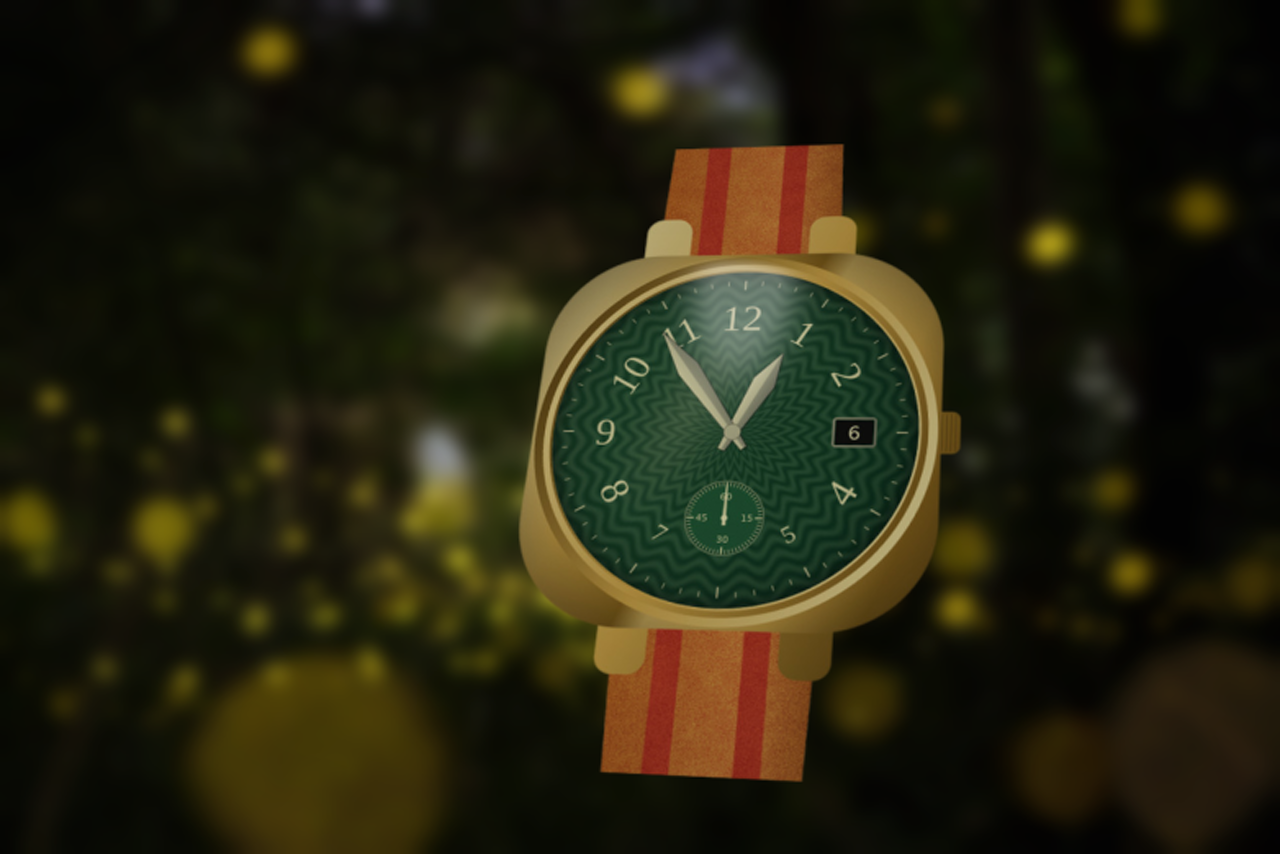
h=12 m=54
